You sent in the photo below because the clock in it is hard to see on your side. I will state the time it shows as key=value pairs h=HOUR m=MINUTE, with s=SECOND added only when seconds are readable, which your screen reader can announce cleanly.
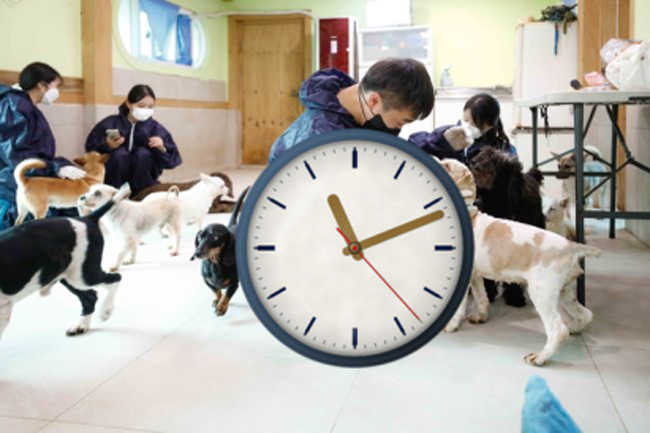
h=11 m=11 s=23
